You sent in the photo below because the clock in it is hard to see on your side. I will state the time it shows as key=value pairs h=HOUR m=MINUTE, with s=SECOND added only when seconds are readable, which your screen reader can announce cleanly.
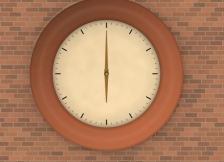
h=6 m=0
